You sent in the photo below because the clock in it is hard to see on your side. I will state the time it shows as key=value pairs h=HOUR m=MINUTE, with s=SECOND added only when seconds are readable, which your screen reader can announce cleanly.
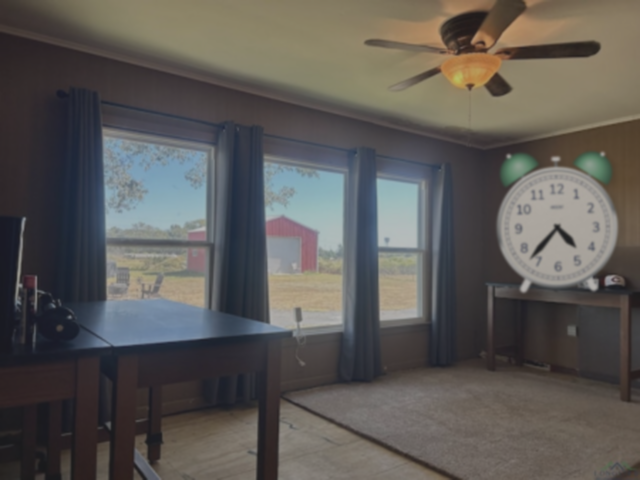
h=4 m=37
